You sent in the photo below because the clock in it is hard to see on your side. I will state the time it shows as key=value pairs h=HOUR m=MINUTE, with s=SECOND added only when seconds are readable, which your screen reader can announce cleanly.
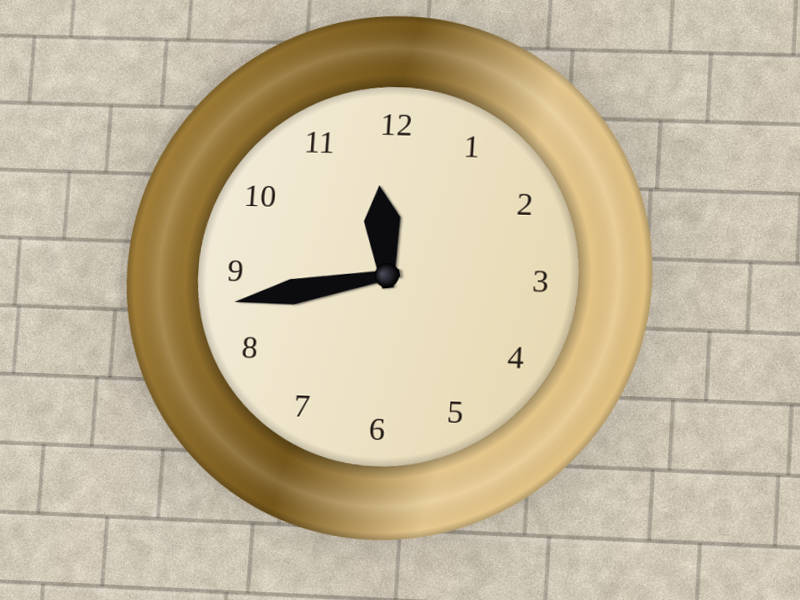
h=11 m=43
